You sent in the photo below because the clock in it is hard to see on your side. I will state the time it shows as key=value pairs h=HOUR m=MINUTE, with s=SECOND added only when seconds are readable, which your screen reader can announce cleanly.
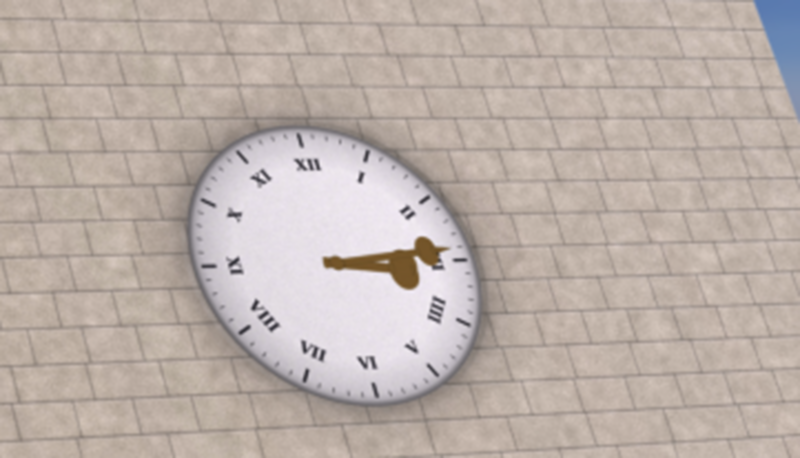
h=3 m=14
